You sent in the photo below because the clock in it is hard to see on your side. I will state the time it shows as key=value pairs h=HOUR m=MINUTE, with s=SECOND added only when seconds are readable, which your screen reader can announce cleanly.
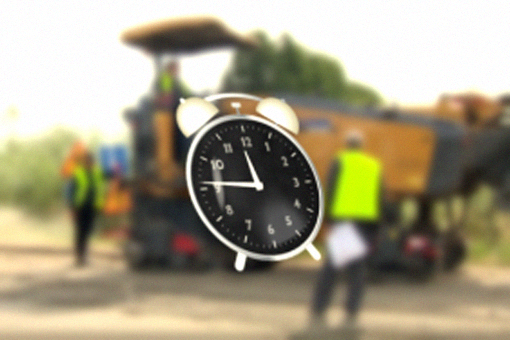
h=11 m=46
